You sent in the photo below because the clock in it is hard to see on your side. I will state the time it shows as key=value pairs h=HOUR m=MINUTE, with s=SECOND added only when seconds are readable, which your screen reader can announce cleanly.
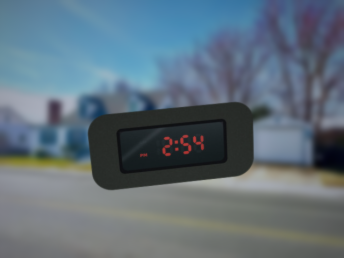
h=2 m=54
